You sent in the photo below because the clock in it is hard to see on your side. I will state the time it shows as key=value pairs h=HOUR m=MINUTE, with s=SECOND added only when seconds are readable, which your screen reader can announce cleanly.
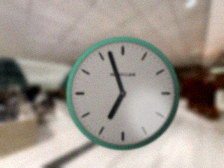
h=6 m=57
